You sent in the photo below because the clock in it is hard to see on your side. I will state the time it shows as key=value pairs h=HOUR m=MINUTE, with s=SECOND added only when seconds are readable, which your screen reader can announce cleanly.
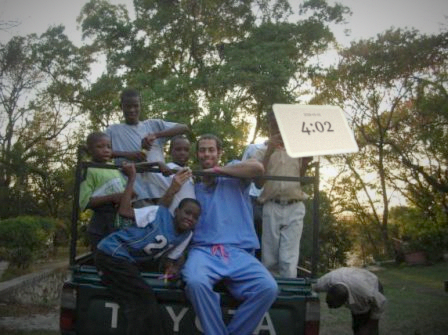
h=4 m=2
